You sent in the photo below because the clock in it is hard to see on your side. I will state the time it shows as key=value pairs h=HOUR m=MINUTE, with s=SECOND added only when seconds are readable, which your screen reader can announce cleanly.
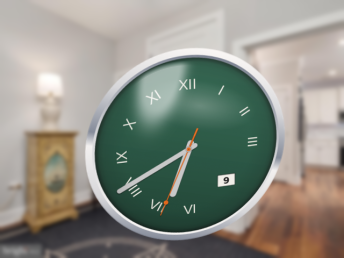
h=6 m=40 s=34
